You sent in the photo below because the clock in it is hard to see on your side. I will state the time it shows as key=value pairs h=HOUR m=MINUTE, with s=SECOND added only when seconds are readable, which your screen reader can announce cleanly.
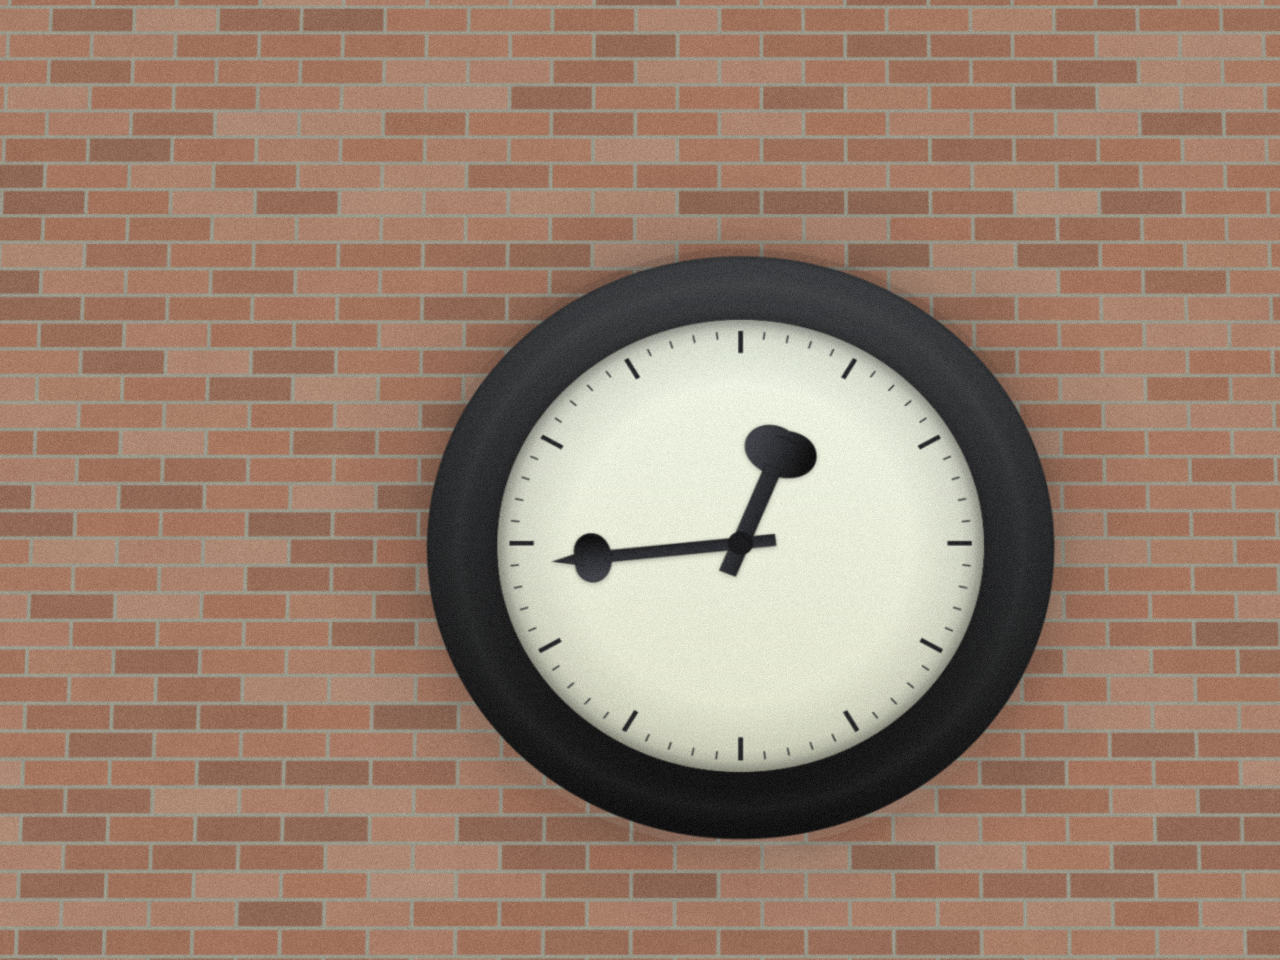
h=12 m=44
